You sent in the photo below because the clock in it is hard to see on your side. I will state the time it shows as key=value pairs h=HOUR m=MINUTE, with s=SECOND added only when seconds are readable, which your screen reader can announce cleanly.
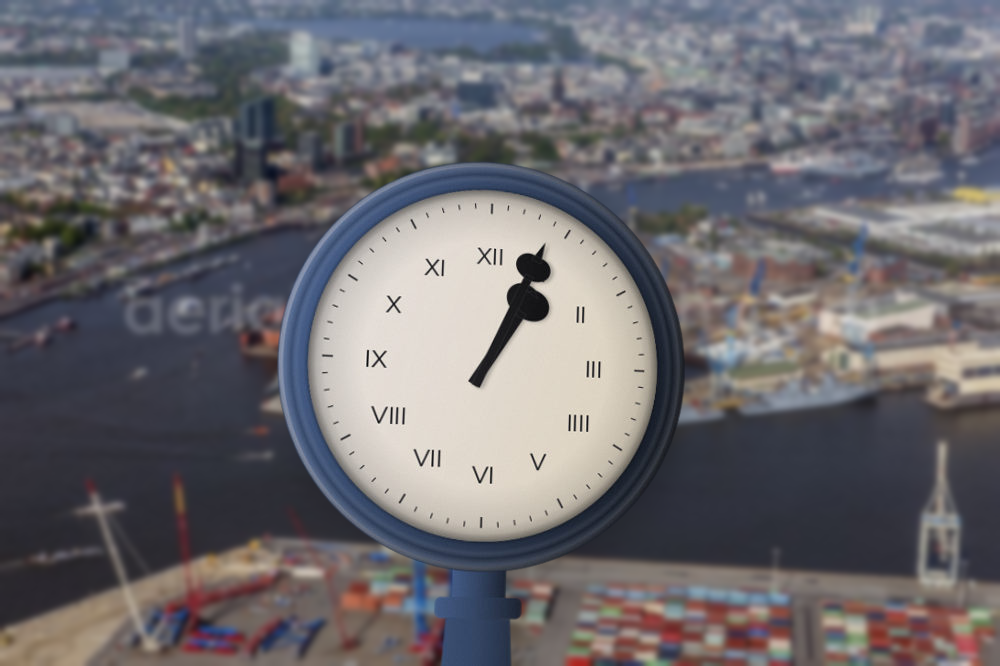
h=1 m=4
